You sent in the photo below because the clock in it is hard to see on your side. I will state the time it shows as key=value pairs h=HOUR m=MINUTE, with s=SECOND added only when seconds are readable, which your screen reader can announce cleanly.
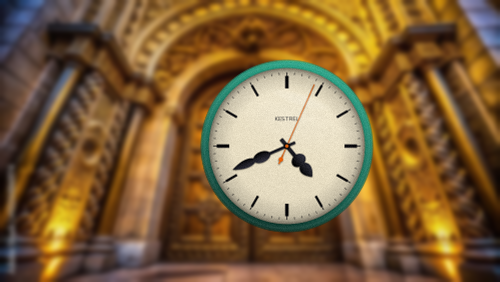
h=4 m=41 s=4
